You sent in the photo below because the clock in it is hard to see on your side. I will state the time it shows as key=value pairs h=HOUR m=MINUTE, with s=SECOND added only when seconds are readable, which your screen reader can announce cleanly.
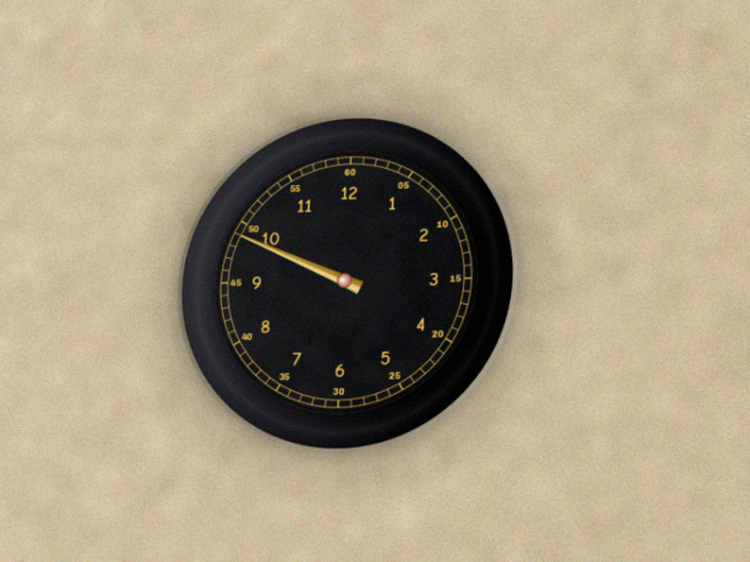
h=9 m=49
